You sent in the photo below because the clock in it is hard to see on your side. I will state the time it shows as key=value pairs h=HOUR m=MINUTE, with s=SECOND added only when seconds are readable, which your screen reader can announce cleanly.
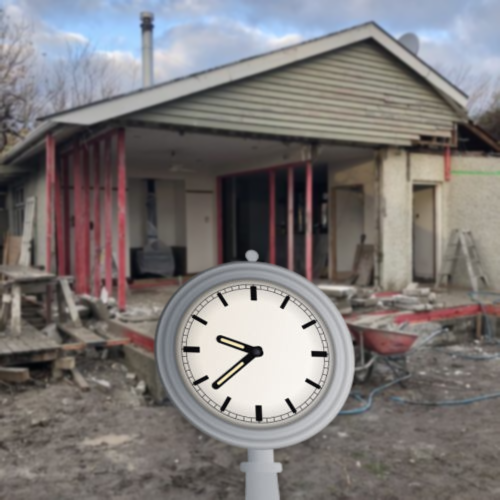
h=9 m=38
